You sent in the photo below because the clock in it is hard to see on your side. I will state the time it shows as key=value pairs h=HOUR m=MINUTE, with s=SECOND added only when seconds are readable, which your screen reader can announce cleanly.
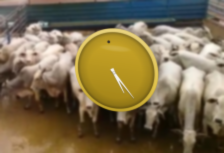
h=5 m=25
